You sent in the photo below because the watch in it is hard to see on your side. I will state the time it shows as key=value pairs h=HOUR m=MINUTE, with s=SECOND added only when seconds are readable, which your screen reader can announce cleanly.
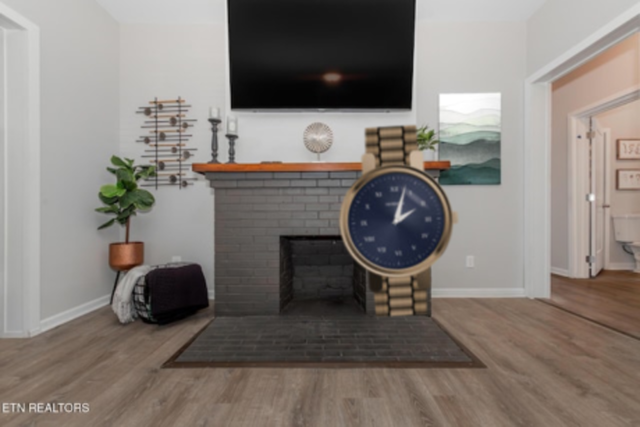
h=2 m=3
